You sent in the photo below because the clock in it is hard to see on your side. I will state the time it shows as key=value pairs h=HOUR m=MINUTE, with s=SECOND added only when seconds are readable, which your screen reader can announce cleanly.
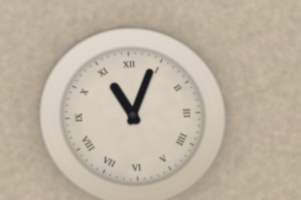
h=11 m=4
